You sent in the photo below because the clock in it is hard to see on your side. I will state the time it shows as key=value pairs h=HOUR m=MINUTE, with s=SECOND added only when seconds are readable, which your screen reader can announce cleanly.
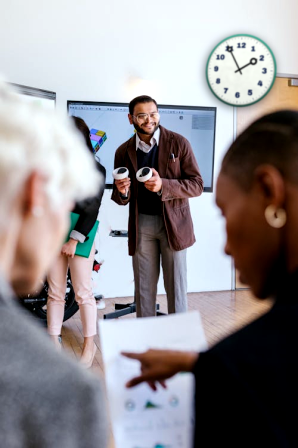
h=1 m=55
